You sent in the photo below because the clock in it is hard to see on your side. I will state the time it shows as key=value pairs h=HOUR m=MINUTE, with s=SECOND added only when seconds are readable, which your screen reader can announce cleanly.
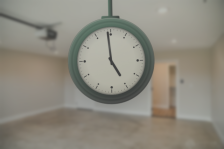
h=4 m=59
